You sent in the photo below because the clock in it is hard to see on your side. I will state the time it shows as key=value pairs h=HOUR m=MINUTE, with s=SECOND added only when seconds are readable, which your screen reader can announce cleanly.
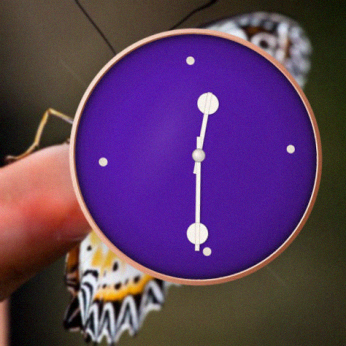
h=12 m=31
